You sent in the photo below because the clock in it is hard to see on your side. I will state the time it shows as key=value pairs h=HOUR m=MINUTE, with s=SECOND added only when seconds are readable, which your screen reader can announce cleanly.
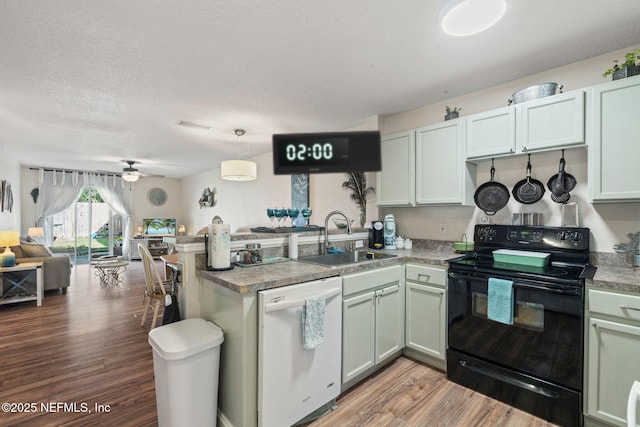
h=2 m=0
